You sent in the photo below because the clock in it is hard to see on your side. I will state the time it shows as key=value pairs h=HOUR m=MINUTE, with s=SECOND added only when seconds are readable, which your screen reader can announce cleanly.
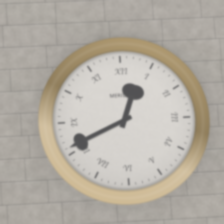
h=12 m=41
